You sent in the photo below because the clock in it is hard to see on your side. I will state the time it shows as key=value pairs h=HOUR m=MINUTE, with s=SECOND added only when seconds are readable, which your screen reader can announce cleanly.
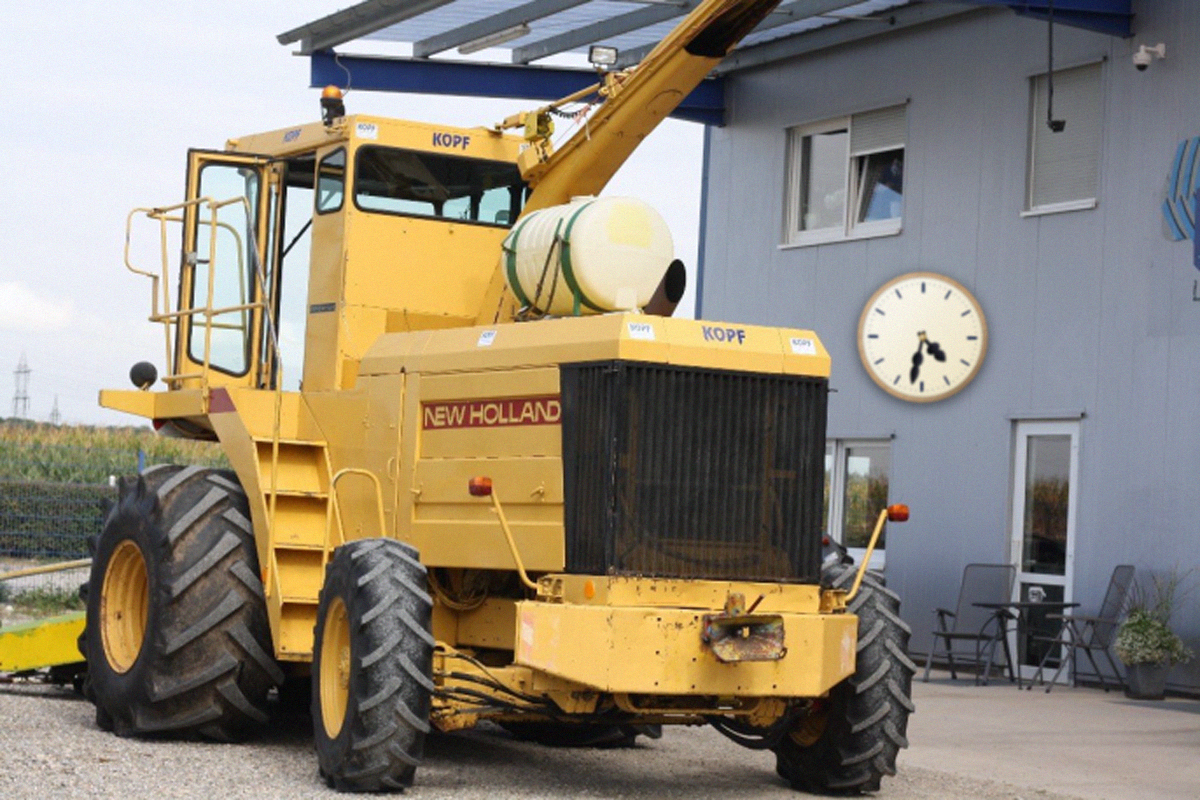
h=4 m=32
